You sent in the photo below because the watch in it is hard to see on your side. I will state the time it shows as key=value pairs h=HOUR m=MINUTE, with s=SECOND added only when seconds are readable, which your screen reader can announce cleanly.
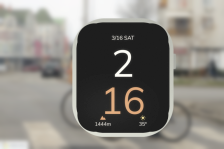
h=2 m=16
